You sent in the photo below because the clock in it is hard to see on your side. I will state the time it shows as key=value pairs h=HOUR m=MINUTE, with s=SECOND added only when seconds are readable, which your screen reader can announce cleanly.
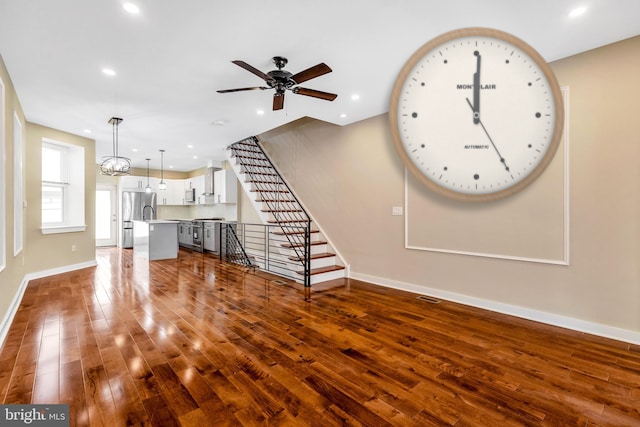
h=12 m=0 s=25
